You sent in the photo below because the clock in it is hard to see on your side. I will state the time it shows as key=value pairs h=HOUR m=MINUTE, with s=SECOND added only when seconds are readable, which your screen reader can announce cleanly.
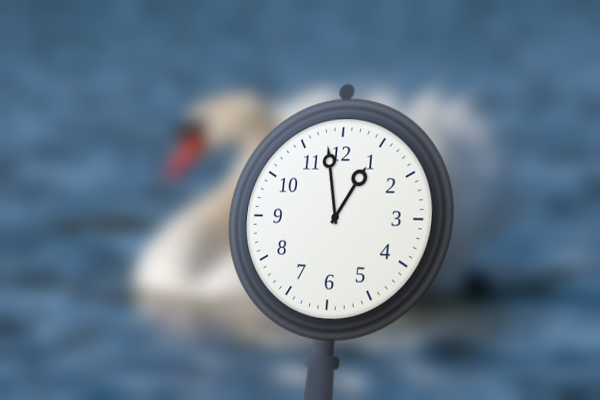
h=12 m=58
